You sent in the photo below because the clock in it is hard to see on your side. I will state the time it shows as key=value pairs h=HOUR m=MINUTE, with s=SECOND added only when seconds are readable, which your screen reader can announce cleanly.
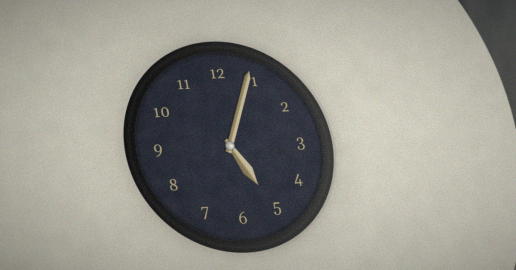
h=5 m=4
